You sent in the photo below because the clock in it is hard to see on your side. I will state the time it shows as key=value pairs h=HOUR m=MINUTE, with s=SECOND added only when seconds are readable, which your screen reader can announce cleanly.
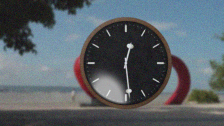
h=12 m=29
